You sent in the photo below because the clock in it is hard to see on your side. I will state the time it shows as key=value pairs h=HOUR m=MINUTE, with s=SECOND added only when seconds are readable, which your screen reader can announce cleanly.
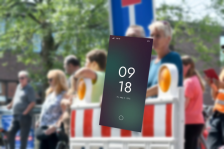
h=9 m=18
